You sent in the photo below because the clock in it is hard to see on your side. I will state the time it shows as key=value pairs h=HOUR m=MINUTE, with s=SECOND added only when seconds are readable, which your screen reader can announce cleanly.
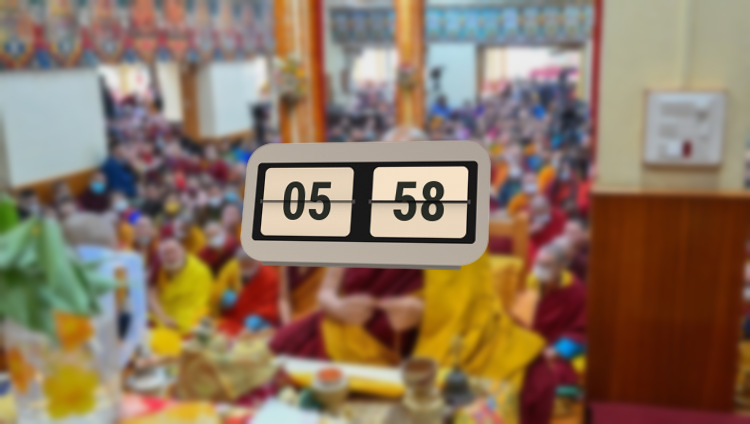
h=5 m=58
